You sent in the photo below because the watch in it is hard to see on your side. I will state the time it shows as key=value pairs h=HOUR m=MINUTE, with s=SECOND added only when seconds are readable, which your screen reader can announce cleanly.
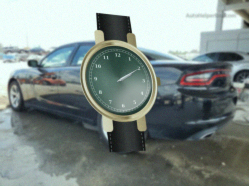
h=2 m=10
